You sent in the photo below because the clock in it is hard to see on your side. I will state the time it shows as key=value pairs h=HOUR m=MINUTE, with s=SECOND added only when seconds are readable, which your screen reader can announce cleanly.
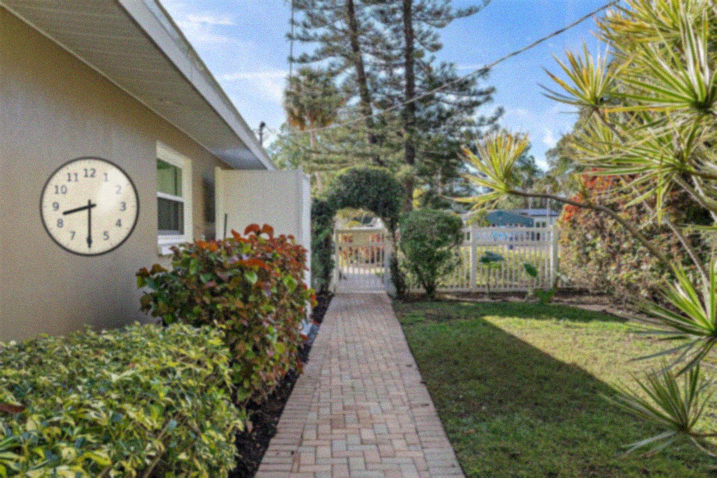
h=8 m=30
